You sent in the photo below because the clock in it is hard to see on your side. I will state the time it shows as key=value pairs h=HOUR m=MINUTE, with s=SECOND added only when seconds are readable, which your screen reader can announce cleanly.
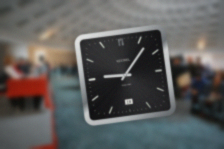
h=9 m=7
